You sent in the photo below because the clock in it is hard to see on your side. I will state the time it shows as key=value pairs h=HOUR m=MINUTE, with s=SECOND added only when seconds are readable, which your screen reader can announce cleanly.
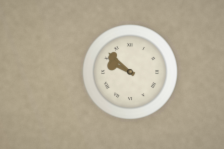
h=9 m=52
